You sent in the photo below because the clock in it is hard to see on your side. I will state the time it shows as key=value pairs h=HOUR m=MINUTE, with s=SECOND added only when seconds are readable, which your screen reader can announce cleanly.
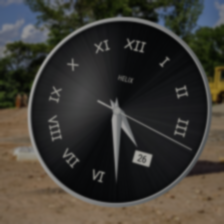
h=4 m=27 s=17
